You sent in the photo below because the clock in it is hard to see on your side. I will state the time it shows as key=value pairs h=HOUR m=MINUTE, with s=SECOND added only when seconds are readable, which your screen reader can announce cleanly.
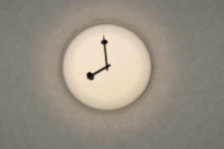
h=7 m=59
